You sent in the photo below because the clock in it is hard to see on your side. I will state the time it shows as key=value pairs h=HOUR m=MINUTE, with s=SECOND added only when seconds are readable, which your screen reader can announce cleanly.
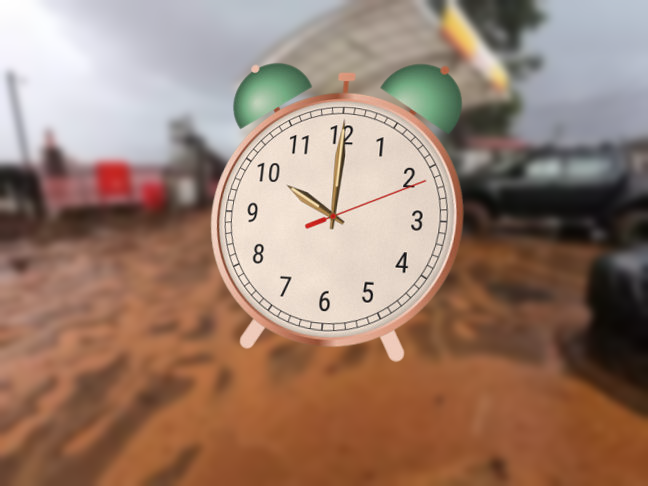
h=10 m=0 s=11
